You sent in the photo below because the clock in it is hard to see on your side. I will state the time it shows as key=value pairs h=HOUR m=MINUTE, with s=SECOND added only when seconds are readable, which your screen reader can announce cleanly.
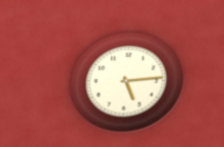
h=5 m=14
